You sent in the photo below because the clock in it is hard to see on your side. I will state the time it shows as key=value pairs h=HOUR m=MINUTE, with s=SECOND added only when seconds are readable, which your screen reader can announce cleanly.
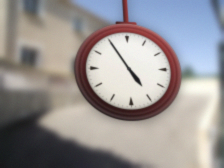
h=4 m=55
